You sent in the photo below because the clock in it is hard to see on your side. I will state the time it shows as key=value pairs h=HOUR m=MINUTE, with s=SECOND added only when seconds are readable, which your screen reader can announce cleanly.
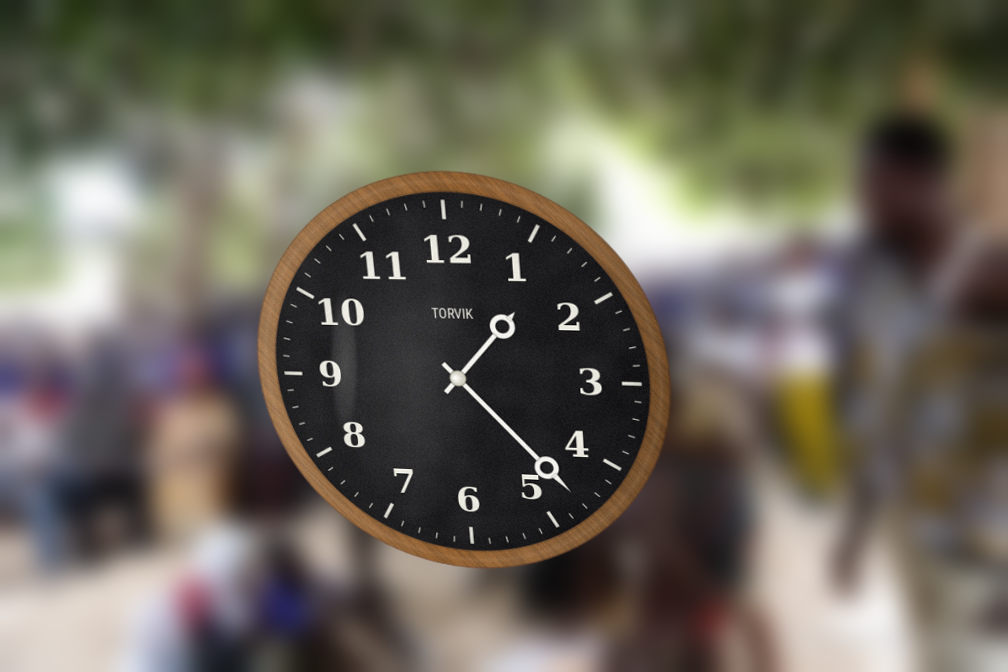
h=1 m=23
